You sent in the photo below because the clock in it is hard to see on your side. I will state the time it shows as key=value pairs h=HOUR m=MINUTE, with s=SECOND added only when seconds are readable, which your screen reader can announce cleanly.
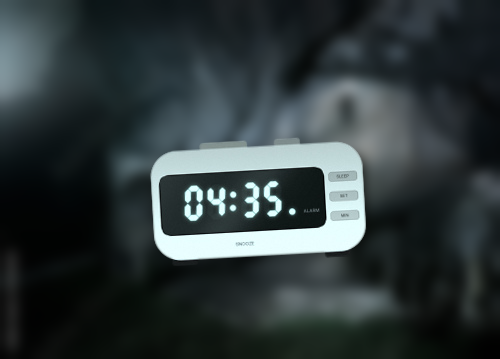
h=4 m=35
